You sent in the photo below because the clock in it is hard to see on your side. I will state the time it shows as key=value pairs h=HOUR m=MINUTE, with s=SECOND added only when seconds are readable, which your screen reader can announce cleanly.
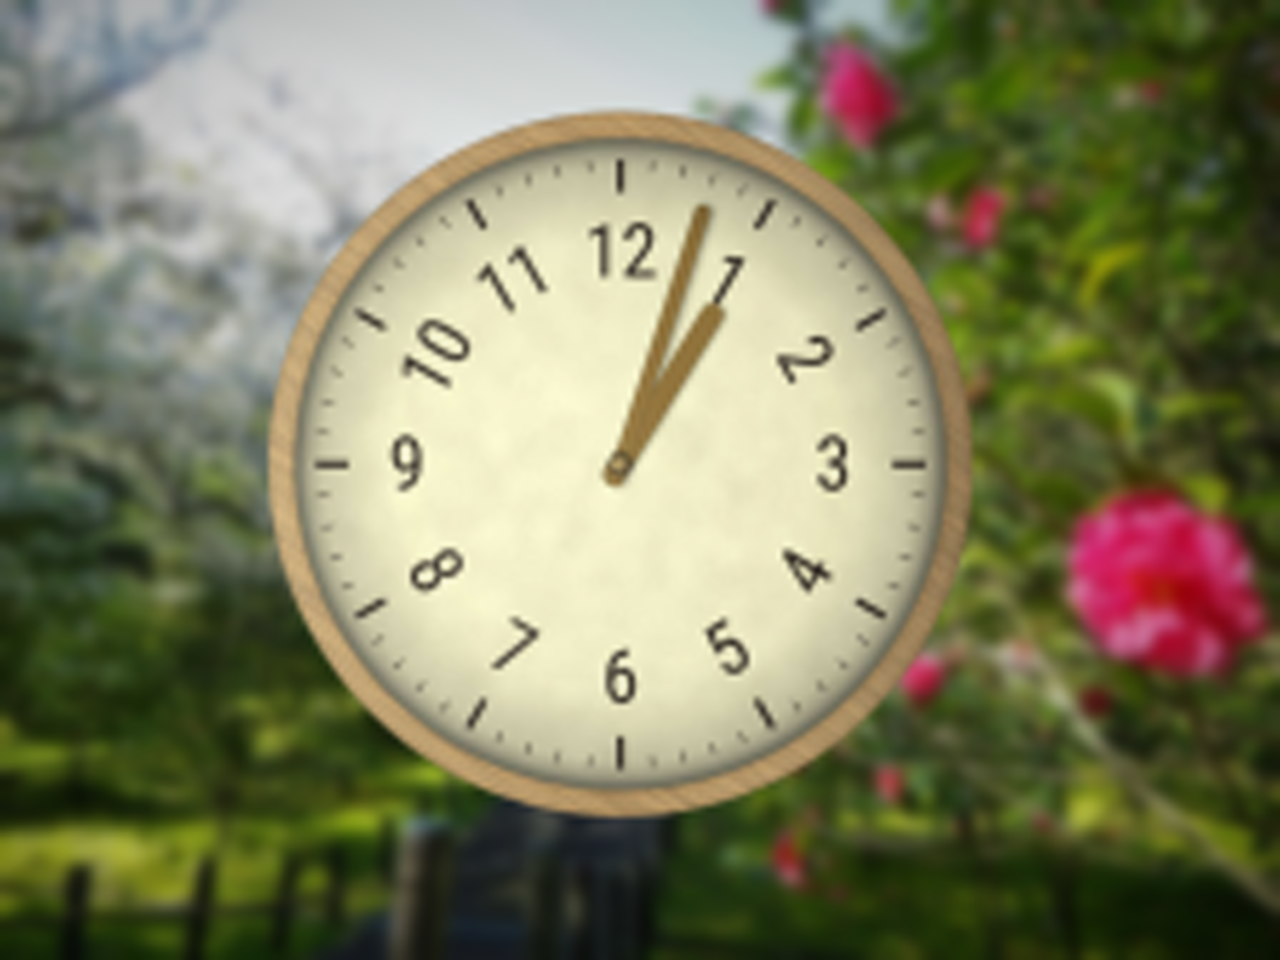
h=1 m=3
